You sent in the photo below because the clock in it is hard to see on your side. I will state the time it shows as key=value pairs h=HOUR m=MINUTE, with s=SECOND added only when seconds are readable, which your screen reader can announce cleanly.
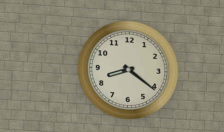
h=8 m=21
